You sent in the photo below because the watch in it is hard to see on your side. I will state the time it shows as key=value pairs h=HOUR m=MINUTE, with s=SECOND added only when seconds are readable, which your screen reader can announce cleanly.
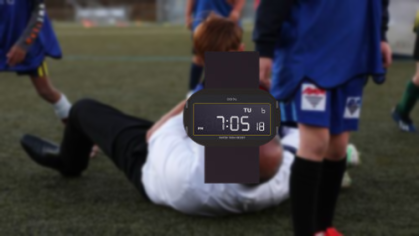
h=7 m=5 s=18
